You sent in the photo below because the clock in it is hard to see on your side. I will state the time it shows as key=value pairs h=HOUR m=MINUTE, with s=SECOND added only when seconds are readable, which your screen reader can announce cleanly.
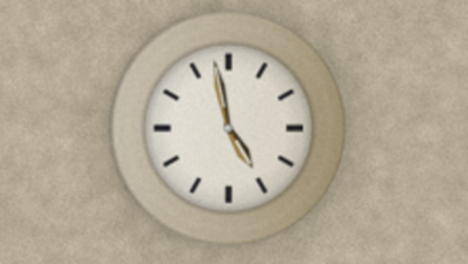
h=4 m=58
